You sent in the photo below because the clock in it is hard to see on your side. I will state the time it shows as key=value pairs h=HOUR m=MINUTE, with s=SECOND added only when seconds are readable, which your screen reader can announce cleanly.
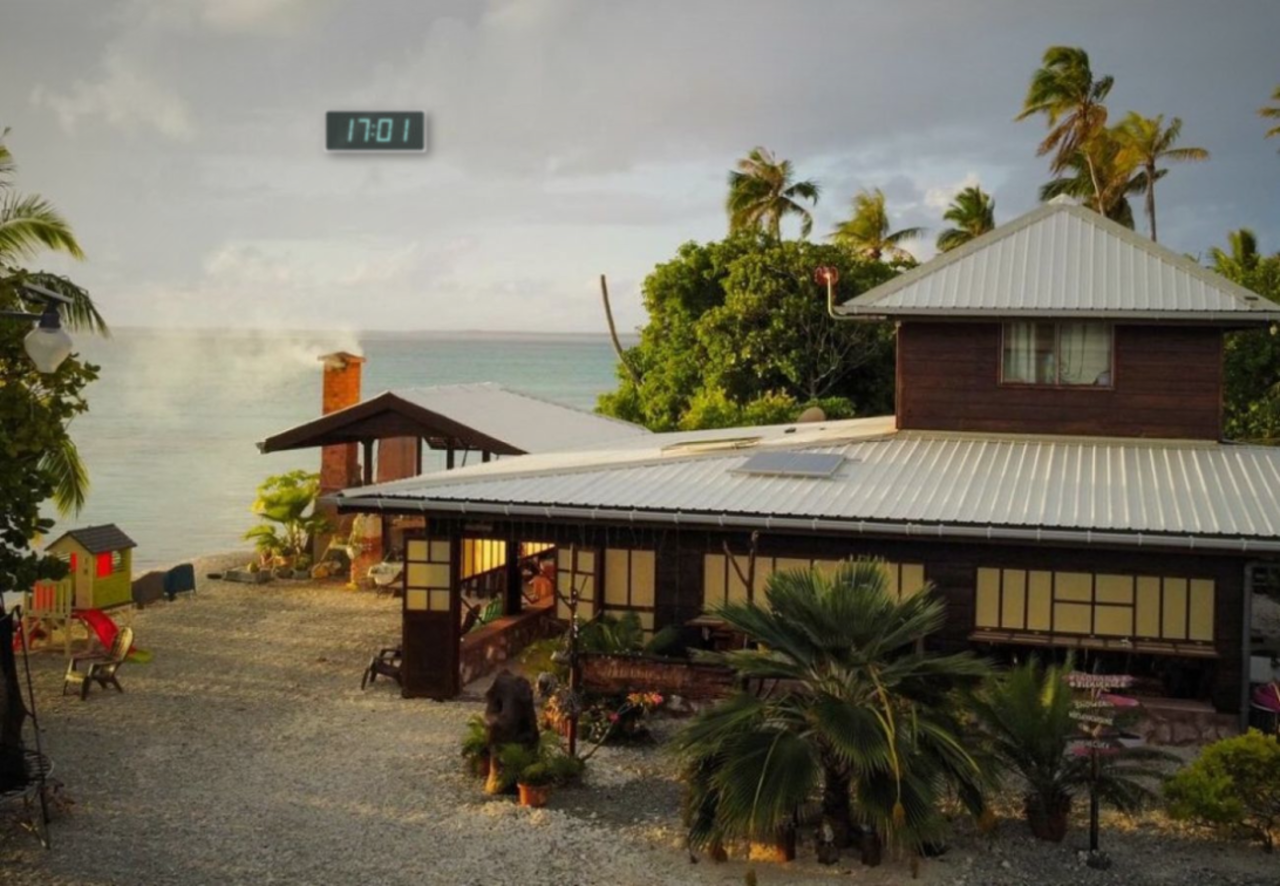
h=17 m=1
